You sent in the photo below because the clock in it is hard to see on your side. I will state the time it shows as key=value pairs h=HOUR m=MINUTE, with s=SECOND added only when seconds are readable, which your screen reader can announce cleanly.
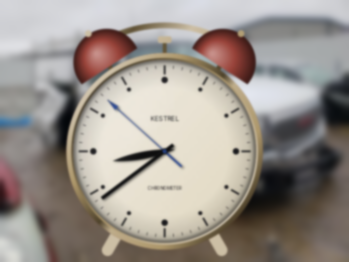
h=8 m=38 s=52
